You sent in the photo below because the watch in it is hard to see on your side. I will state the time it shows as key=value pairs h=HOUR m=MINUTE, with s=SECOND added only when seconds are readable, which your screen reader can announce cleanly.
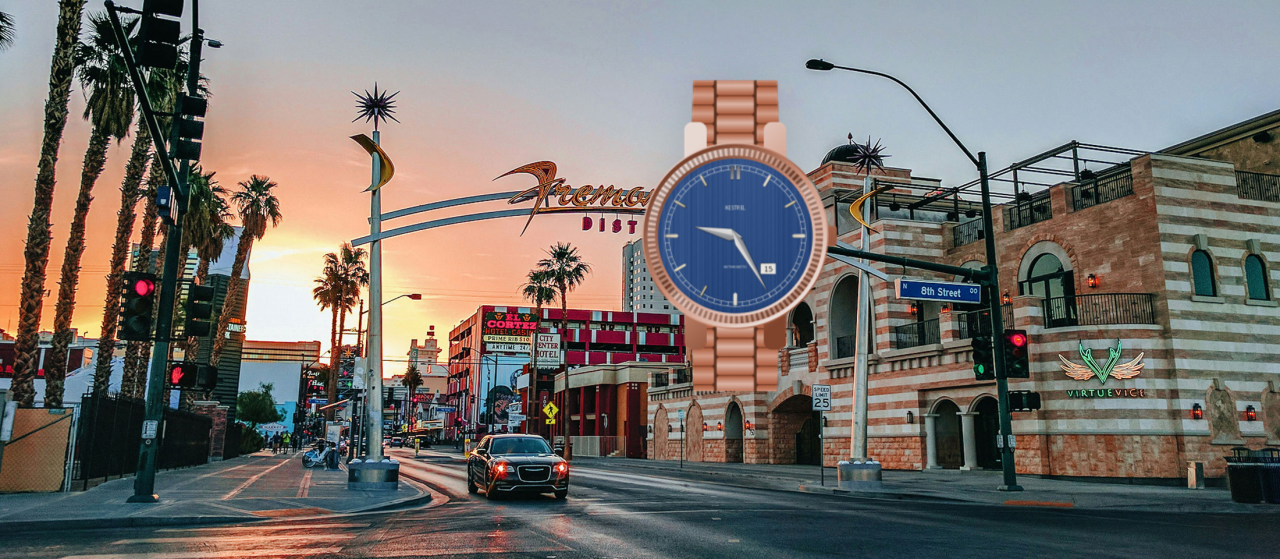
h=9 m=25
